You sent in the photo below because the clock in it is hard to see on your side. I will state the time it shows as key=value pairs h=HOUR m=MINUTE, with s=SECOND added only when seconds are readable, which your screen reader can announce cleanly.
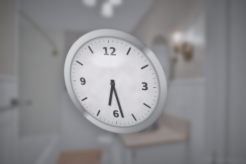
h=6 m=28
